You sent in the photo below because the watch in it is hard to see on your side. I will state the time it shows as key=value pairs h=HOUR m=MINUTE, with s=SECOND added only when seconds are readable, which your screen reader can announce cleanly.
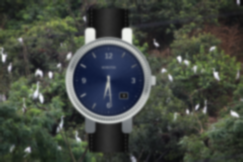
h=6 m=29
